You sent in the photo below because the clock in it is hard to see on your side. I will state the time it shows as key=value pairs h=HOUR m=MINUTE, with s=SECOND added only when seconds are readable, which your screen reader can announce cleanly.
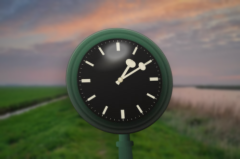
h=1 m=10
